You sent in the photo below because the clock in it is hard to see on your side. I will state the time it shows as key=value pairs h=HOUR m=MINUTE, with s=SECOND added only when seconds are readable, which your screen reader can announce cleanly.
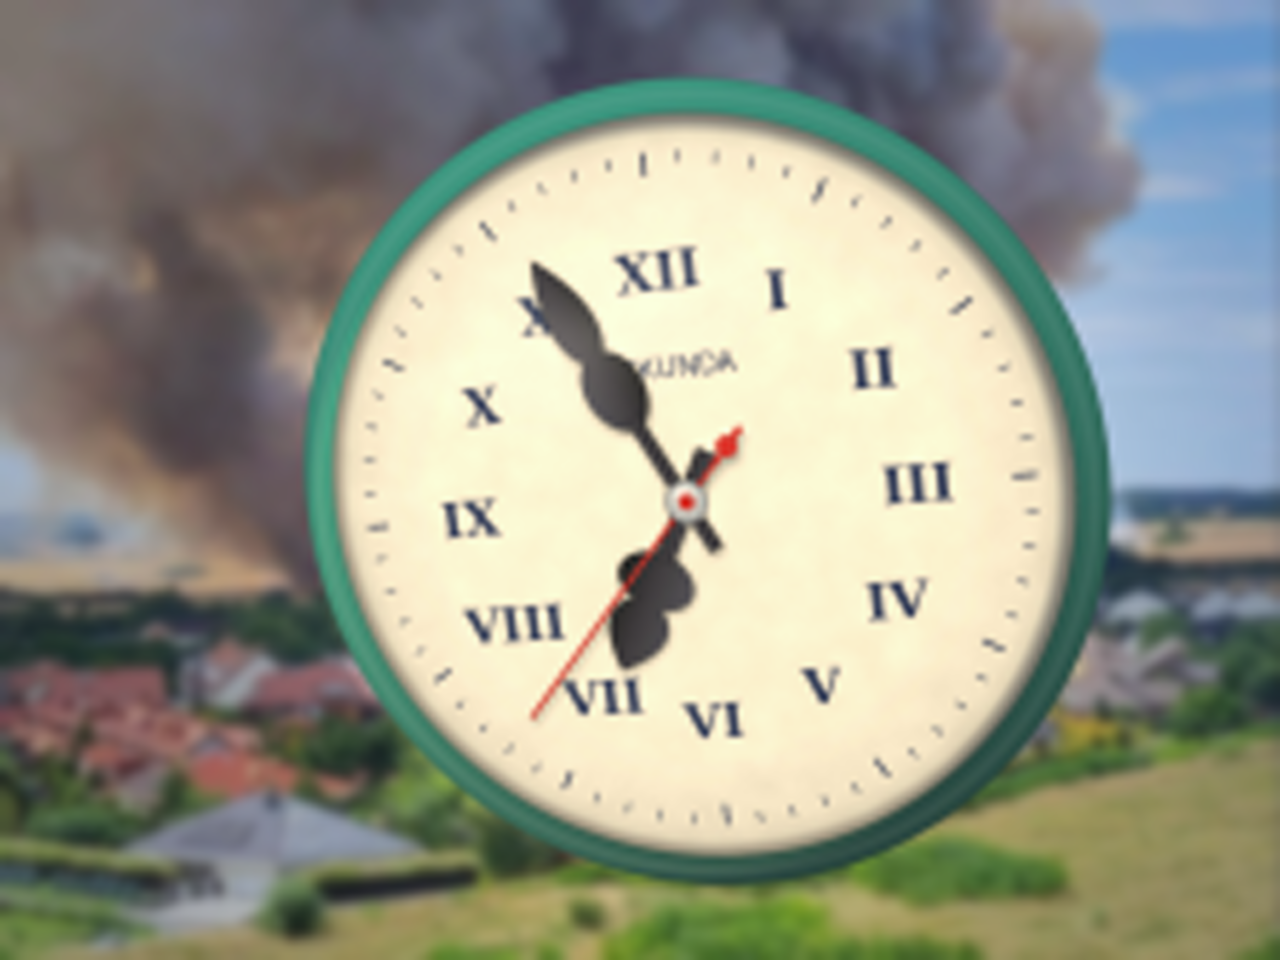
h=6 m=55 s=37
